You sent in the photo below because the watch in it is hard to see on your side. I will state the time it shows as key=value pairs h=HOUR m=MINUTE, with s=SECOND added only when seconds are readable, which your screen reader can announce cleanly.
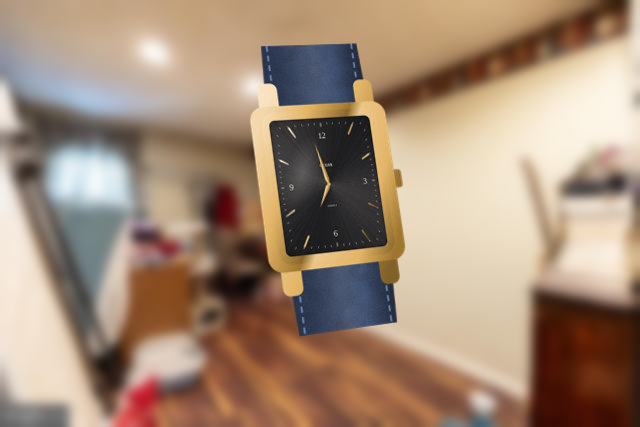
h=6 m=58
